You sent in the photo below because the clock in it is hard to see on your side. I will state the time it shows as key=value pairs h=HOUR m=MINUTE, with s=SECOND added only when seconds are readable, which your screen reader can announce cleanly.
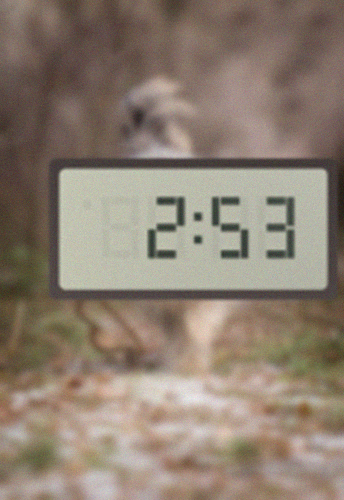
h=2 m=53
